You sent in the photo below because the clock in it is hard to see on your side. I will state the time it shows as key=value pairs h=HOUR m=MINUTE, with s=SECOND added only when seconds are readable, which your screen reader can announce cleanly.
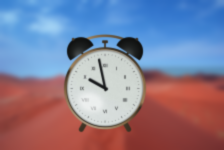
h=9 m=58
